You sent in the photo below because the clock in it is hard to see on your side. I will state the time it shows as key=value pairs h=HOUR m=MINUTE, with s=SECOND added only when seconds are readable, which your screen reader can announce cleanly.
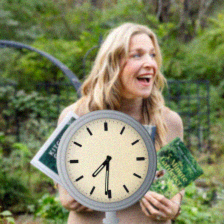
h=7 m=31
